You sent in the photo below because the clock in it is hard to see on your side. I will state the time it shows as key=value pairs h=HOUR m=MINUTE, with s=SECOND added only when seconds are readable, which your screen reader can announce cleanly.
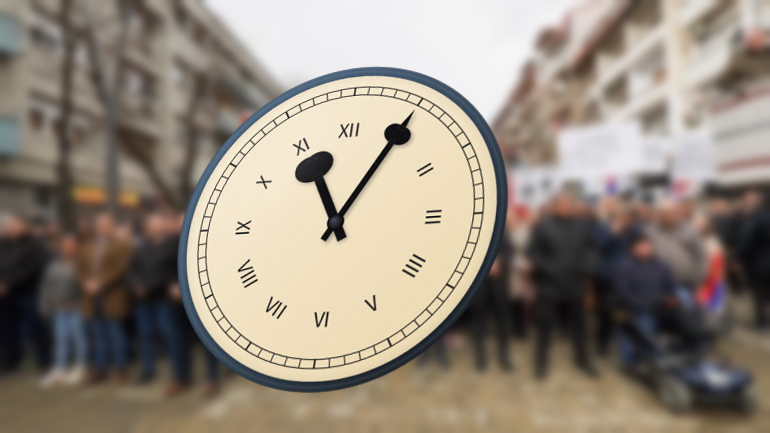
h=11 m=5
